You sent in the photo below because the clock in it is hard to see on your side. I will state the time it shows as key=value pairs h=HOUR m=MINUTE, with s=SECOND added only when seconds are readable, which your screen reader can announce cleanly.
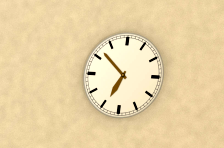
h=6 m=52
